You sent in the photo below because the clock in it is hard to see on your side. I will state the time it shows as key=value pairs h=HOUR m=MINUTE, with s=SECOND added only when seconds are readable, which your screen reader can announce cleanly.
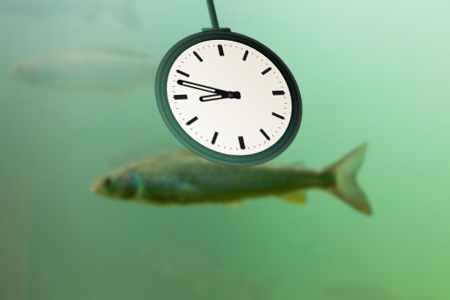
h=8 m=48
